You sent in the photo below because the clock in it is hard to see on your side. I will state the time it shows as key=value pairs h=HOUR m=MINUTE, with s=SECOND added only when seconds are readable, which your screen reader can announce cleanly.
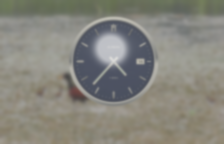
h=4 m=37
